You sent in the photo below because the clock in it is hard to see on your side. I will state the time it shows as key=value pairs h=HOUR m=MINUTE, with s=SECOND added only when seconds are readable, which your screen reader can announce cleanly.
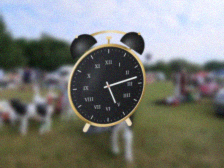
h=5 m=13
